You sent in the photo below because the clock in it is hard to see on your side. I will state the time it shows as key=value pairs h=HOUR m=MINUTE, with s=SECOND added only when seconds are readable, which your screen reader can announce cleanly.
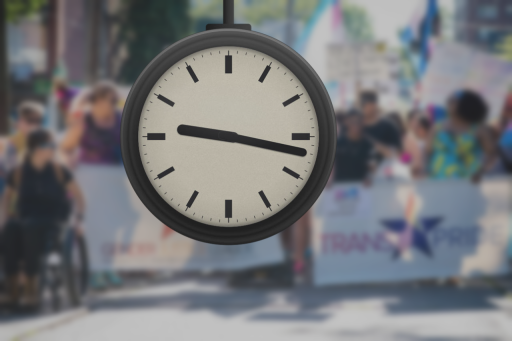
h=9 m=17
